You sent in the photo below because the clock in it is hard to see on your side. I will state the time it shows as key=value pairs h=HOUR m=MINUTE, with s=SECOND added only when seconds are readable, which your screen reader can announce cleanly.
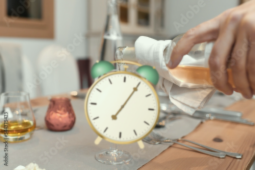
h=7 m=5
